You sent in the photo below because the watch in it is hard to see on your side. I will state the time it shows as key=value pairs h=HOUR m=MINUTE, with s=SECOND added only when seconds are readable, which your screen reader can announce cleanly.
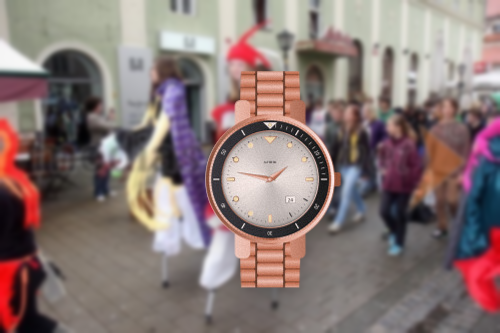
h=1 m=47
